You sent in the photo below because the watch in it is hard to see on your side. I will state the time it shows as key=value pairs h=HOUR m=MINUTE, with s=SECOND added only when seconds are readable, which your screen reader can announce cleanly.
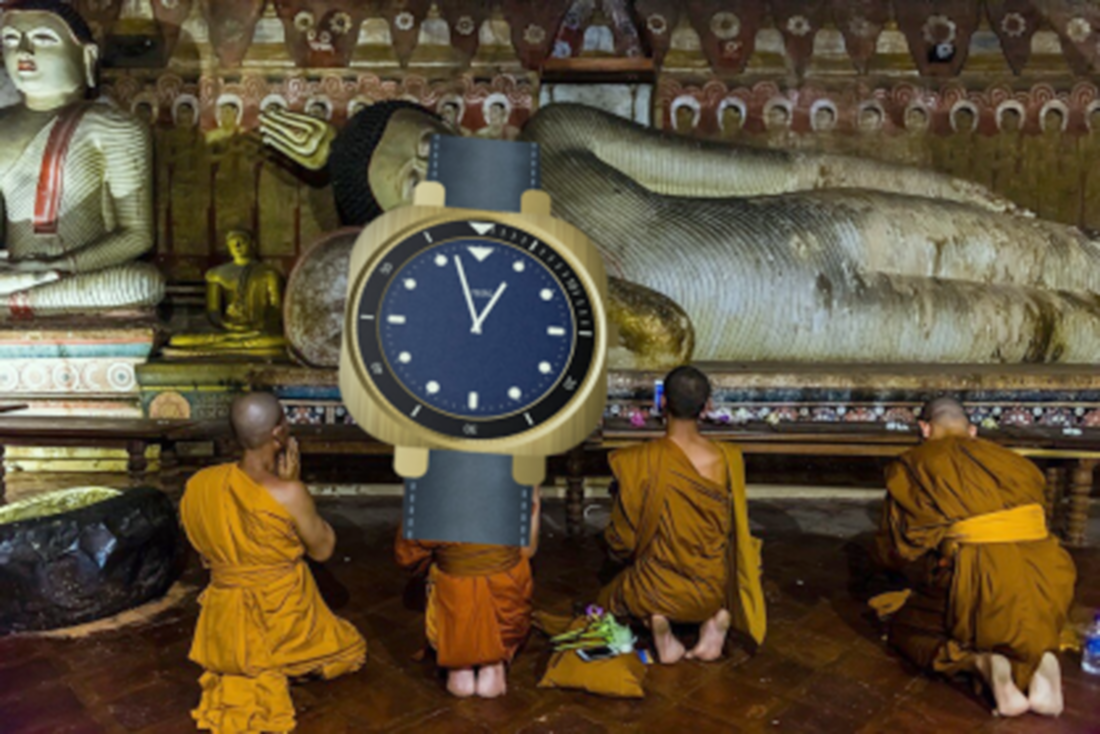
h=12 m=57
